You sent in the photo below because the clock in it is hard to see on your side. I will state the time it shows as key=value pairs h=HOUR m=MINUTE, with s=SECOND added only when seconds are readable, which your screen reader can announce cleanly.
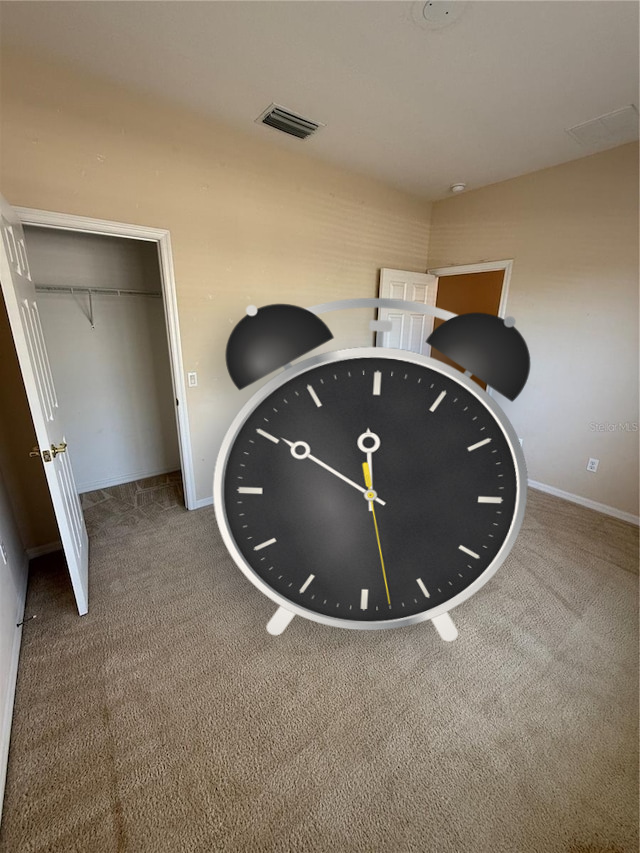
h=11 m=50 s=28
